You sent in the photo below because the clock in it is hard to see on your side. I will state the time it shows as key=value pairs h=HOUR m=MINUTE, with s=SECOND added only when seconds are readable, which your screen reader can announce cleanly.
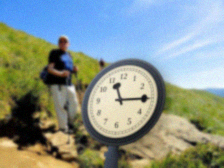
h=11 m=15
